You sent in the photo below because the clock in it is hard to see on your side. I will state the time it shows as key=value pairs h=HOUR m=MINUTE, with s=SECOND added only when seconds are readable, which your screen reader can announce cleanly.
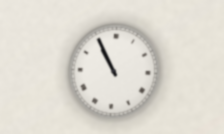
h=10 m=55
